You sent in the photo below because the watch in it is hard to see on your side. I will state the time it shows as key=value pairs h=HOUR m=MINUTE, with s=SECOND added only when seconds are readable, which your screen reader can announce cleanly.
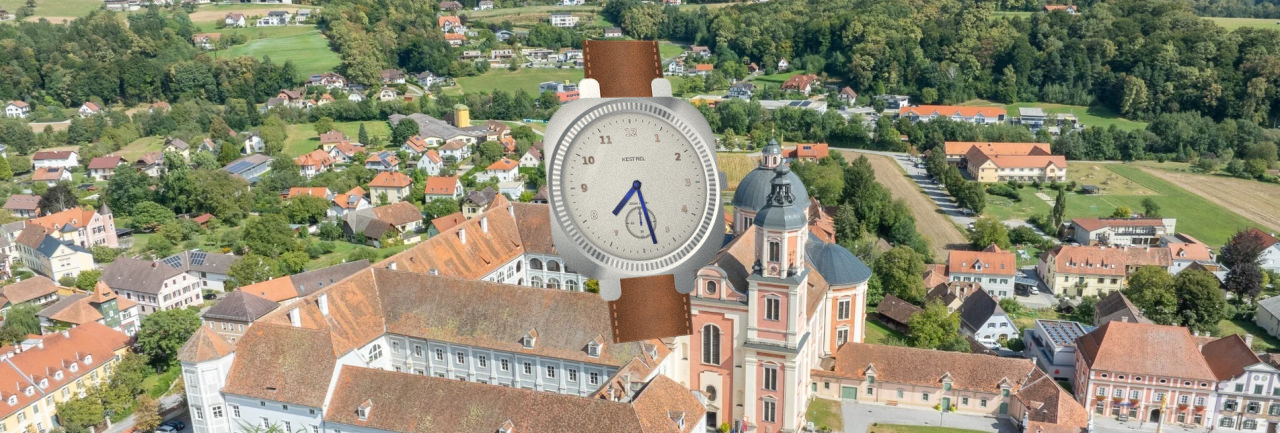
h=7 m=28
